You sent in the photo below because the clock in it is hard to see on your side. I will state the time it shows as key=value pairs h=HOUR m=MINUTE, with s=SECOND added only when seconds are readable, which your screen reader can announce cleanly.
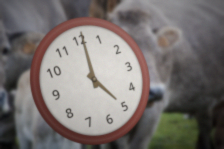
h=5 m=1
